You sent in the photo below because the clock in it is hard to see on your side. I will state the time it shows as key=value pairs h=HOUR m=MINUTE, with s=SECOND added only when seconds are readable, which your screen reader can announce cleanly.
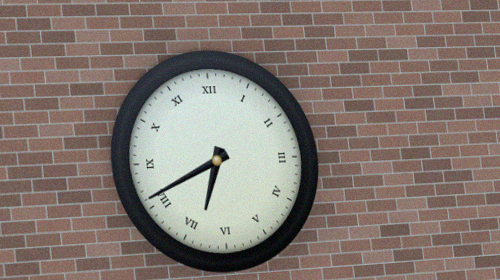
h=6 m=41
